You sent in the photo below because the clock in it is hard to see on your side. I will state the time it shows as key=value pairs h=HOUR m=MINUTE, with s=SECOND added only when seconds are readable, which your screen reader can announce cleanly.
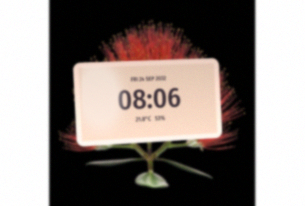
h=8 m=6
